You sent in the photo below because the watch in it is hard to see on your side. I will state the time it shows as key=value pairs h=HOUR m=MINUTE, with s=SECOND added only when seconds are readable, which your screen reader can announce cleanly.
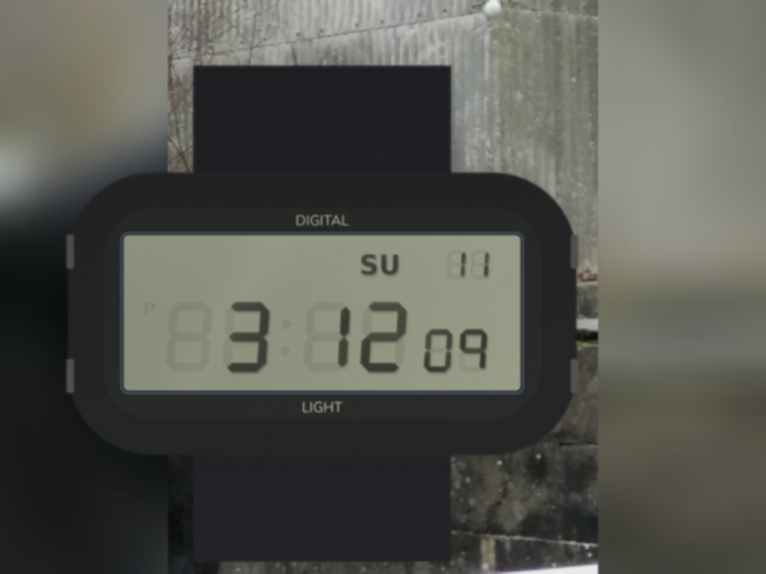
h=3 m=12 s=9
